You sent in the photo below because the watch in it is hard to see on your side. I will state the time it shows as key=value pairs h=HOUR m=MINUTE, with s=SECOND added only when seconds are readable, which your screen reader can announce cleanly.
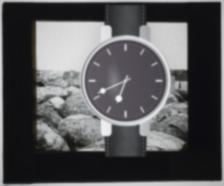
h=6 m=41
